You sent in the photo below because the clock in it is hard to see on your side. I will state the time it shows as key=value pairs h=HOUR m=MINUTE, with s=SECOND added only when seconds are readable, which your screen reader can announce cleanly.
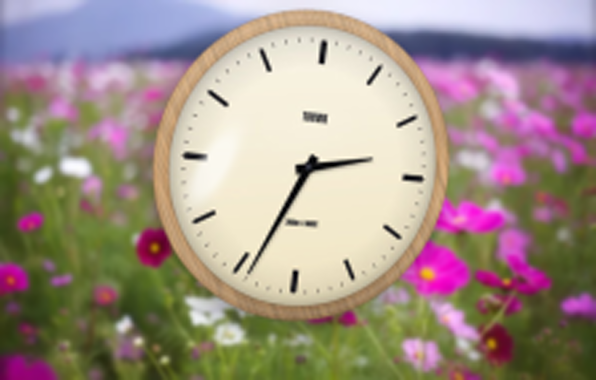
h=2 m=34
